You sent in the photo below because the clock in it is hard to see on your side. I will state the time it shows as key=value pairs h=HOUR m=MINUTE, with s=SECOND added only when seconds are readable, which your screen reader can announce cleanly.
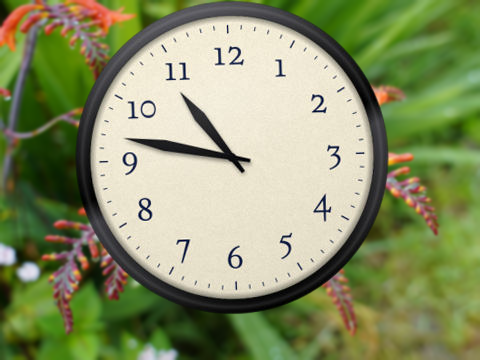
h=10 m=47
